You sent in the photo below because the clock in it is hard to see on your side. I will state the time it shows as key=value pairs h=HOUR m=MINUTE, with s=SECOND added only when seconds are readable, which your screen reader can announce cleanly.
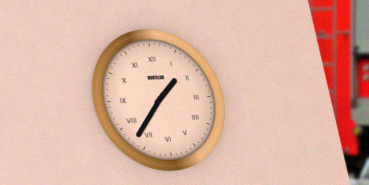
h=1 m=37
